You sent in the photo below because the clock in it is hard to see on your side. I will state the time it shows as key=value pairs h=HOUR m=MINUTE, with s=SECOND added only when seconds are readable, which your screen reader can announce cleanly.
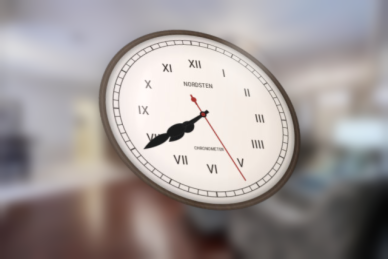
h=7 m=39 s=26
